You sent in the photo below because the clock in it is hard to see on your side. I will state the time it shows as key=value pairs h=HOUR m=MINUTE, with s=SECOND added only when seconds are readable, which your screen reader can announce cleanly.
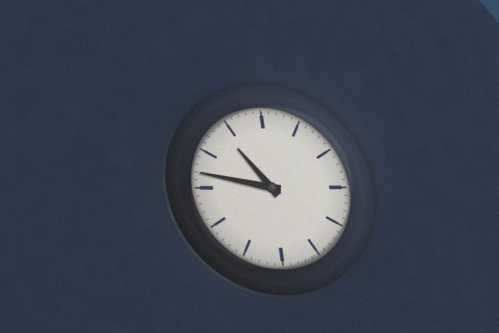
h=10 m=47
